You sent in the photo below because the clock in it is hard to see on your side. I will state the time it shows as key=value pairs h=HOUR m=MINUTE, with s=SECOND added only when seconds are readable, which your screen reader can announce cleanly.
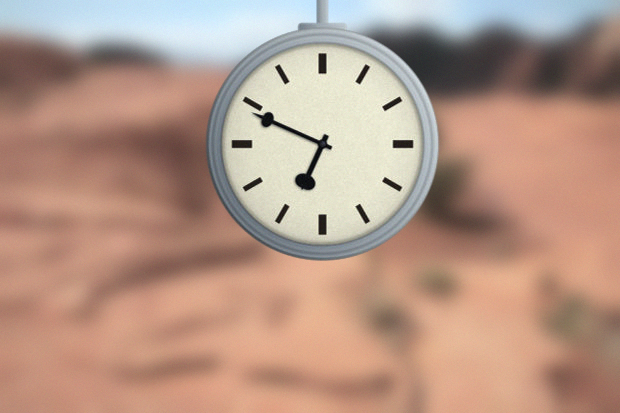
h=6 m=49
